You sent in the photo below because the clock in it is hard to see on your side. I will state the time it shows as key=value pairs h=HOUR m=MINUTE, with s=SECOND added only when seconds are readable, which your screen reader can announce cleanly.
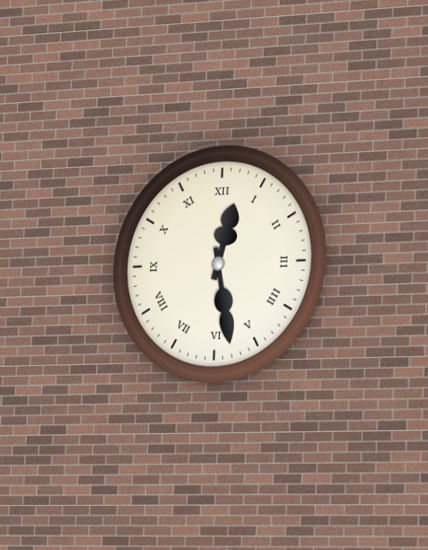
h=12 m=28
